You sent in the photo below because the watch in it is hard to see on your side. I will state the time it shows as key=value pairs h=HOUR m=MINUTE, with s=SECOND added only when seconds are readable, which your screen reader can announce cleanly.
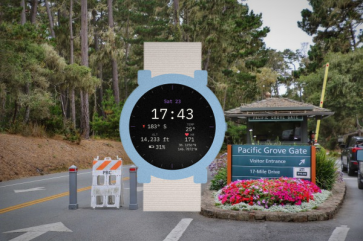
h=17 m=43
